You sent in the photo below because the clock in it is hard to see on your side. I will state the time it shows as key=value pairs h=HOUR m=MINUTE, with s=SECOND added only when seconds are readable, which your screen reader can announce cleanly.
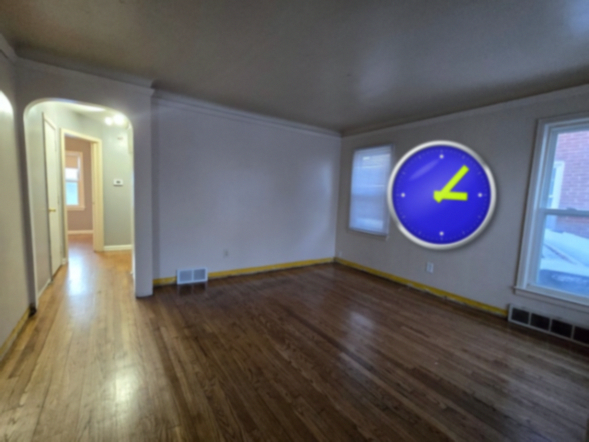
h=3 m=7
